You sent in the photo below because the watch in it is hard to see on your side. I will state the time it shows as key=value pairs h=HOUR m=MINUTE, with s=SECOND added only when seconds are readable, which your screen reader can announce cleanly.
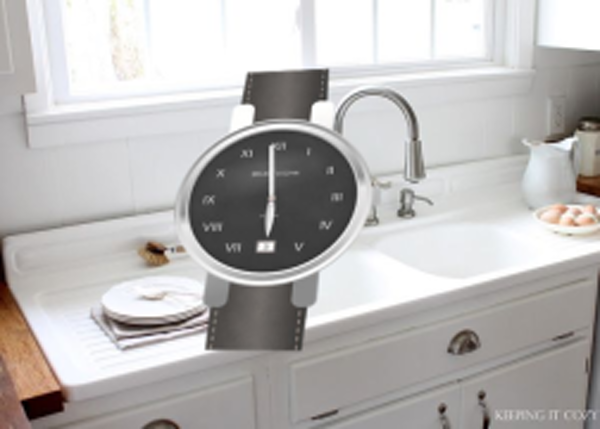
h=5 m=59
